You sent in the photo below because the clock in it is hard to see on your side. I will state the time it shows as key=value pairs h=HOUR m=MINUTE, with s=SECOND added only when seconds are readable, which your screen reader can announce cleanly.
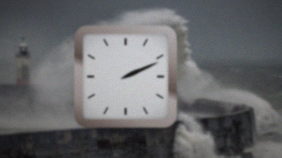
h=2 m=11
